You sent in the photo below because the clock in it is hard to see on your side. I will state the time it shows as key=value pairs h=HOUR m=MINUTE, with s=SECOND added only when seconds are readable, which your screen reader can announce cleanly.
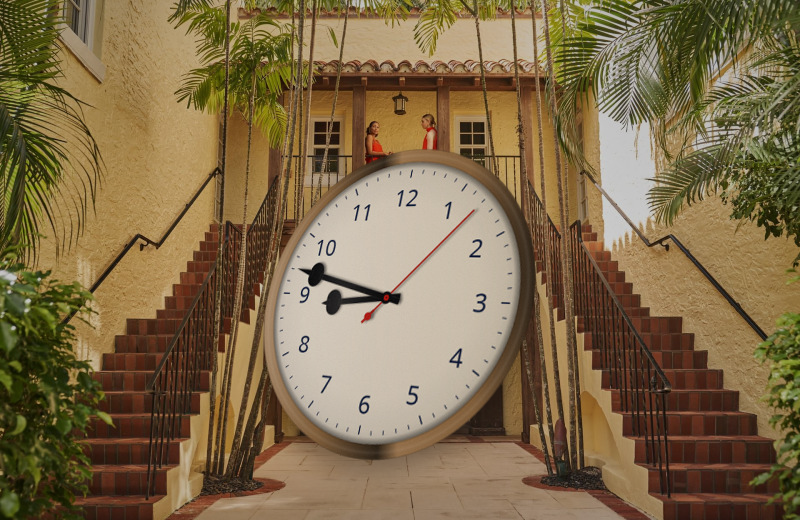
h=8 m=47 s=7
